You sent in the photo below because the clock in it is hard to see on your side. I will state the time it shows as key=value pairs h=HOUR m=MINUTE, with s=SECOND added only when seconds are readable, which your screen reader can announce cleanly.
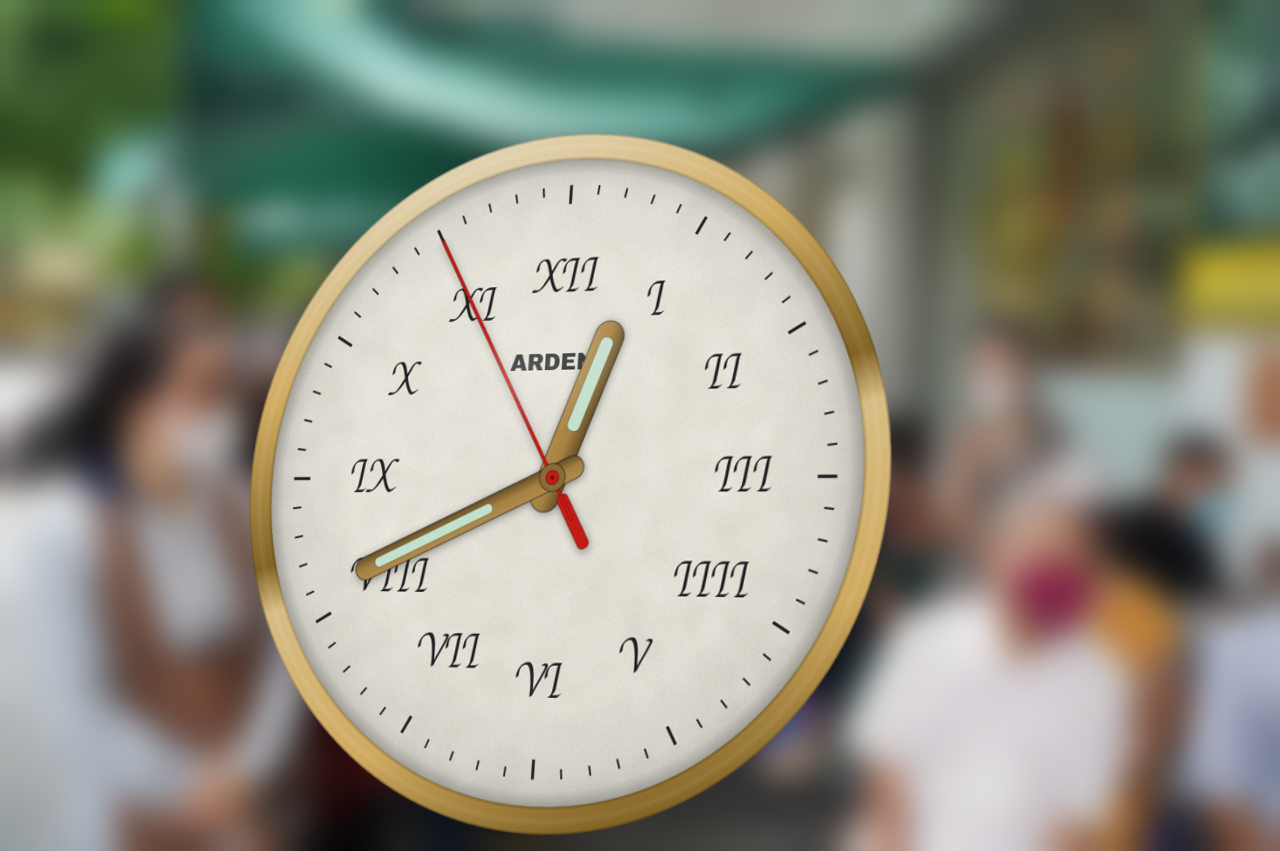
h=12 m=40 s=55
